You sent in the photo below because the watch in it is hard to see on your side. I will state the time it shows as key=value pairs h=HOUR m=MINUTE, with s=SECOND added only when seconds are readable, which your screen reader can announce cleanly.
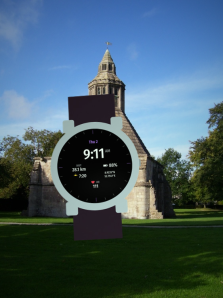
h=9 m=11
